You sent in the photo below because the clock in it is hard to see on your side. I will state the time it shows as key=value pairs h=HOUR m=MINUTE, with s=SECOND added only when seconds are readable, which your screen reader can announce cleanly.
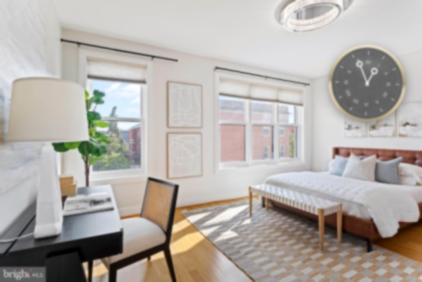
h=12 m=56
